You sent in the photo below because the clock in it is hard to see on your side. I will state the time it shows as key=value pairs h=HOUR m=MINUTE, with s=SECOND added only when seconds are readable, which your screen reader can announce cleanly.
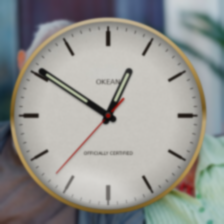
h=12 m=50 s=37
